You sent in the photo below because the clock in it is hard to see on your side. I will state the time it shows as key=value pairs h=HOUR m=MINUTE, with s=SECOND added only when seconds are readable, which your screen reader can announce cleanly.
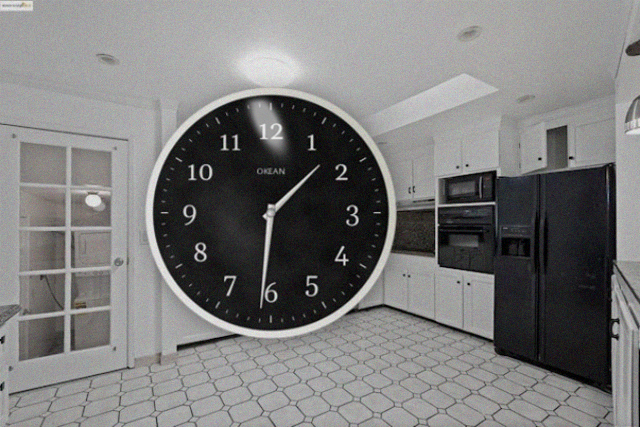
h=1 m=31
